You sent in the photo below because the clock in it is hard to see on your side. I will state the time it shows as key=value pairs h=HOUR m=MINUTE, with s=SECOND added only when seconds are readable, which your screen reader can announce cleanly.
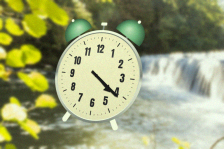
h=4 m=21
